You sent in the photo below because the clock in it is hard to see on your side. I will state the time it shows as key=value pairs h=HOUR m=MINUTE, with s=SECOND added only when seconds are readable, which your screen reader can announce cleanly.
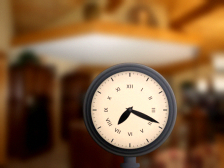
h=7 m=19
